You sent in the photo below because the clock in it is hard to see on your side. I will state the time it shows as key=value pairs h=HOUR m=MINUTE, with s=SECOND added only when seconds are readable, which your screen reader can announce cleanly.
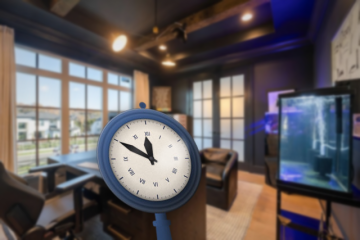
h=11 m=50
